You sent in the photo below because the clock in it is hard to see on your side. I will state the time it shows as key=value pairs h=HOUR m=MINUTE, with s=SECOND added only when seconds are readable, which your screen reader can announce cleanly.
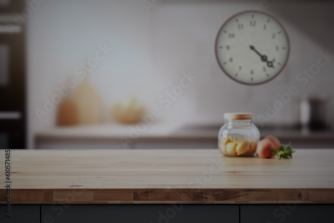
h=4 m=22
